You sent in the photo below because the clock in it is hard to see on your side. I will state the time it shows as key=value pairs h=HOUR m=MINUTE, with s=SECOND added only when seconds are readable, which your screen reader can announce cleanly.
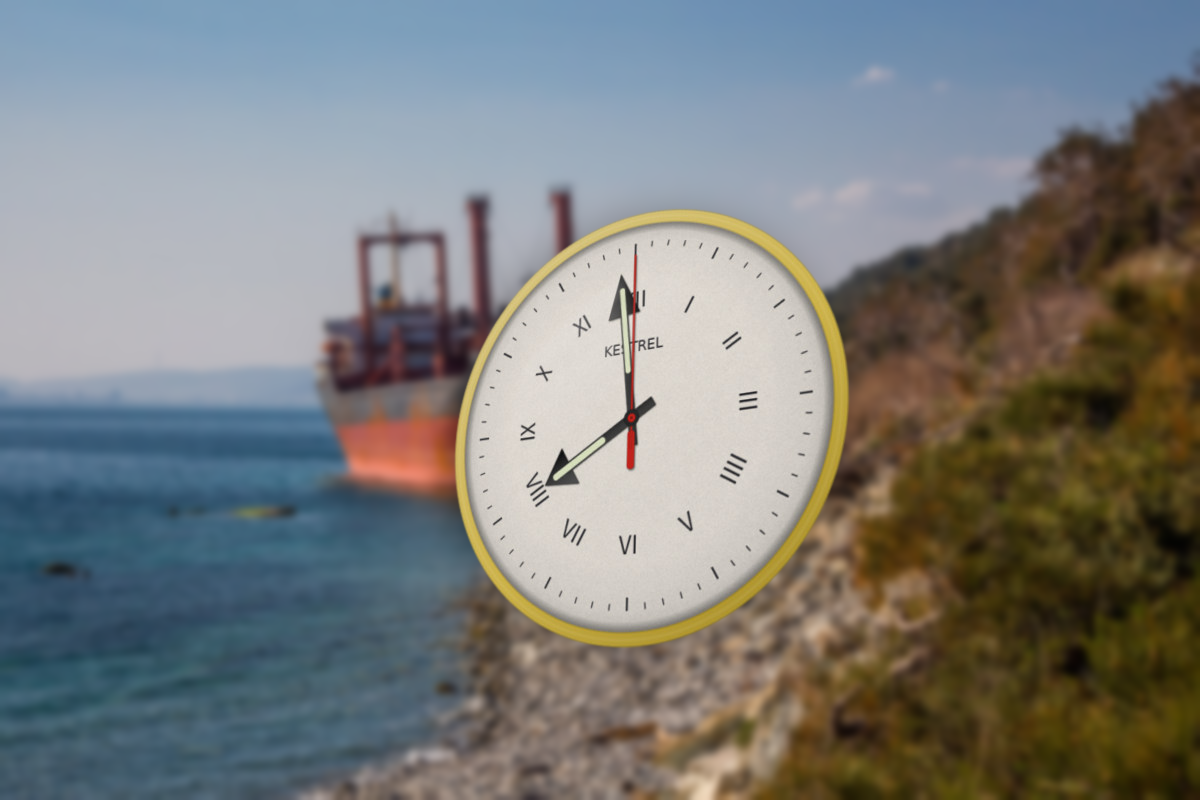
h=7 m=59 s=0
